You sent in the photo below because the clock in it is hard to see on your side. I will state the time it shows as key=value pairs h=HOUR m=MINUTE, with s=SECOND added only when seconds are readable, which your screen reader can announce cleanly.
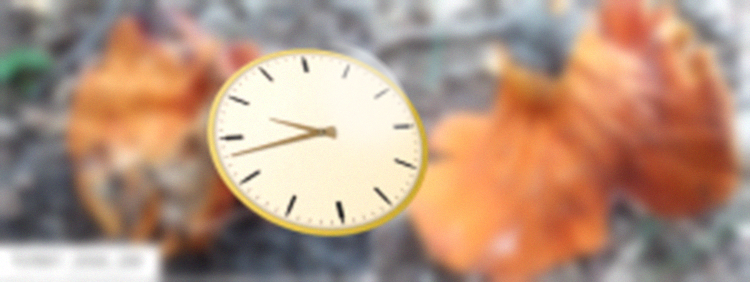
h=9 m=43
